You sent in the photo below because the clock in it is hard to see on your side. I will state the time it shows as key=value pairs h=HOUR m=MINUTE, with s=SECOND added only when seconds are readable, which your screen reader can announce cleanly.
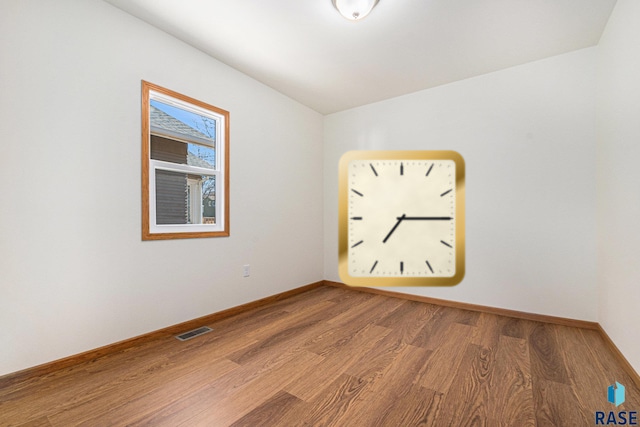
h=7 m=15
